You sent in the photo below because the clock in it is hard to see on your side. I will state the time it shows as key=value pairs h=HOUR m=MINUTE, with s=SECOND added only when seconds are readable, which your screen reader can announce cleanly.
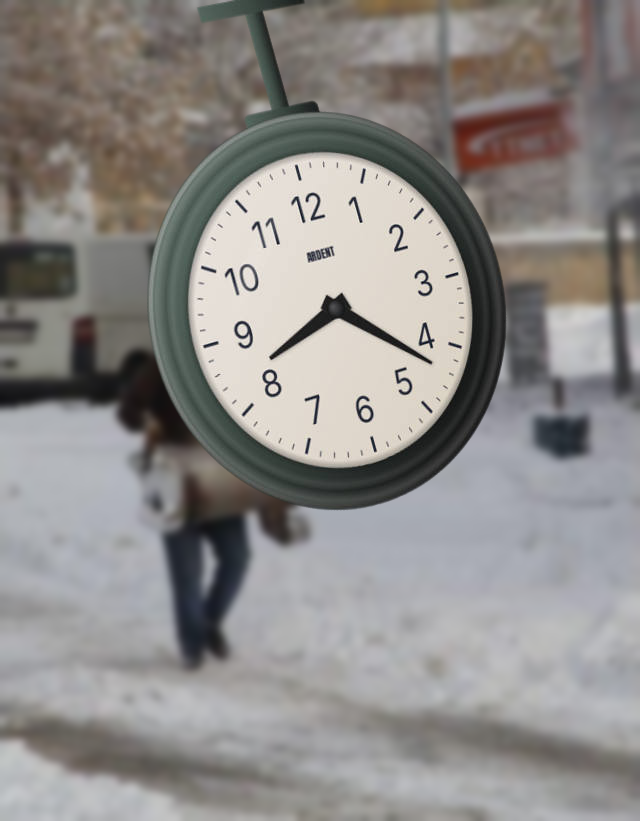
h=8 m=22
